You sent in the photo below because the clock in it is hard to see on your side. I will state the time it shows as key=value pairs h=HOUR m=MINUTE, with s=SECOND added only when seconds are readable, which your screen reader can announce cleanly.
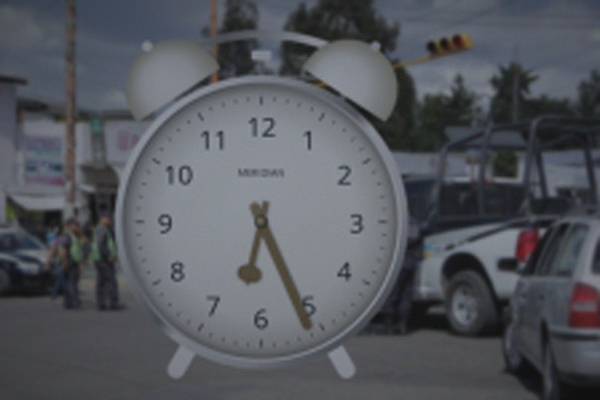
h=6 m=26
